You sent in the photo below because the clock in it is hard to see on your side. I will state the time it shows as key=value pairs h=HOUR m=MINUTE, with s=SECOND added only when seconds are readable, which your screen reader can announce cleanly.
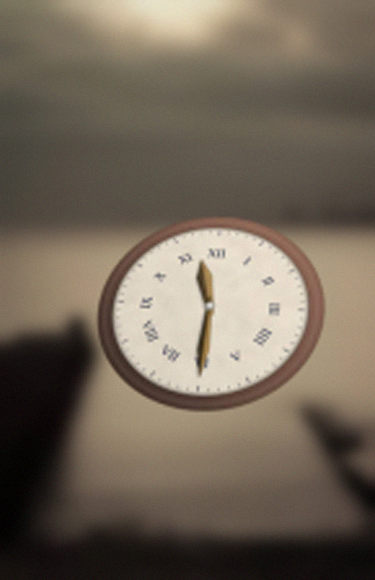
h=11 m=30
